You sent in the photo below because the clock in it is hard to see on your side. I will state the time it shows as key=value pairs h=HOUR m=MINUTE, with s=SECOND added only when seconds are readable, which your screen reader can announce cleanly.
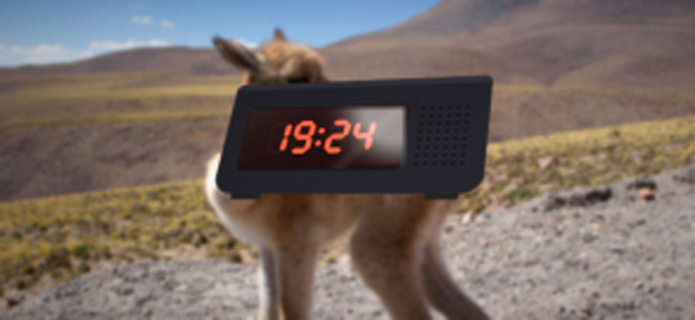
h=19 m=24
